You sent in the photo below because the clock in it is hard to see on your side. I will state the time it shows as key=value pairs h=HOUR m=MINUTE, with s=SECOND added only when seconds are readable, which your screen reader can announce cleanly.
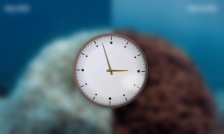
h=2 m=57
